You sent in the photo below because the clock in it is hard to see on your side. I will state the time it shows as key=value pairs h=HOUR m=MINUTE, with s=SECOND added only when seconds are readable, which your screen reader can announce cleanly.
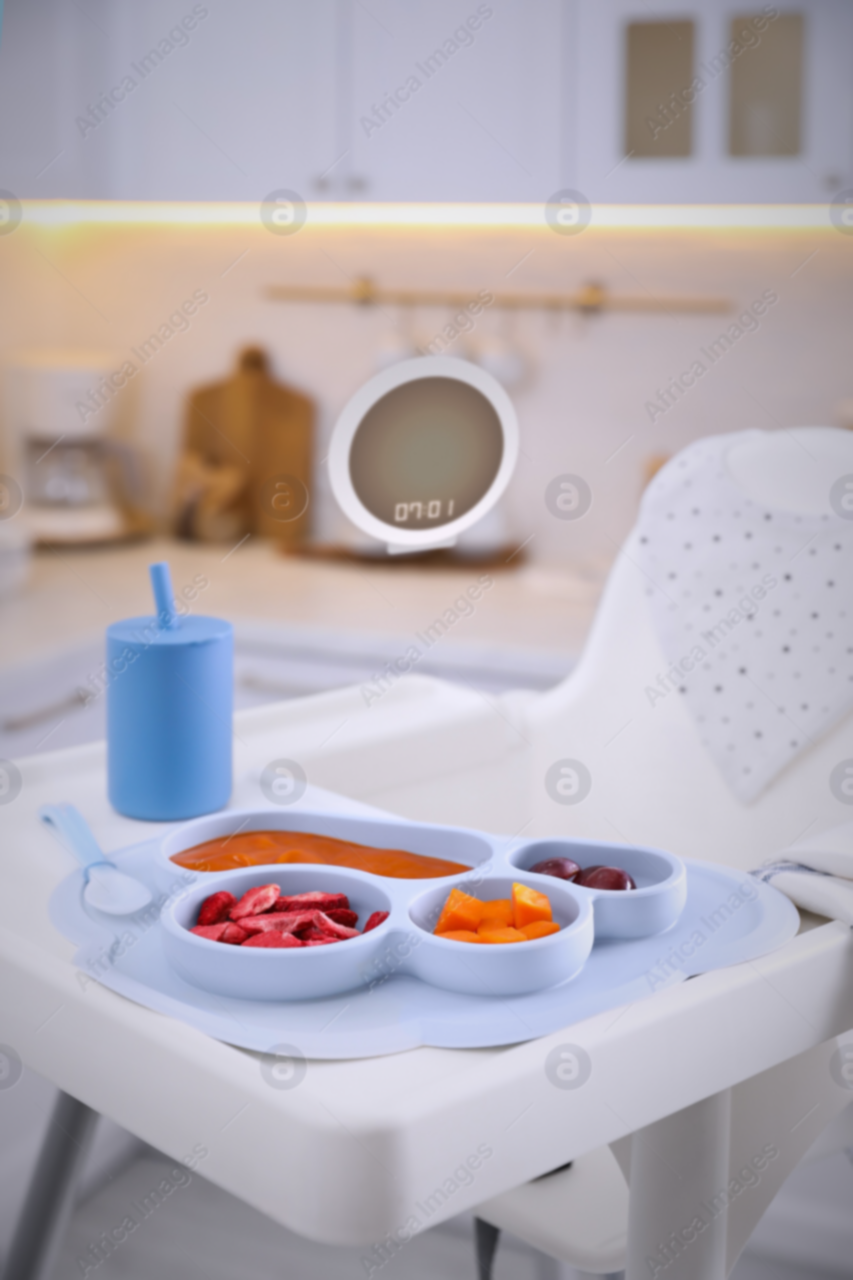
h=7 m=1
